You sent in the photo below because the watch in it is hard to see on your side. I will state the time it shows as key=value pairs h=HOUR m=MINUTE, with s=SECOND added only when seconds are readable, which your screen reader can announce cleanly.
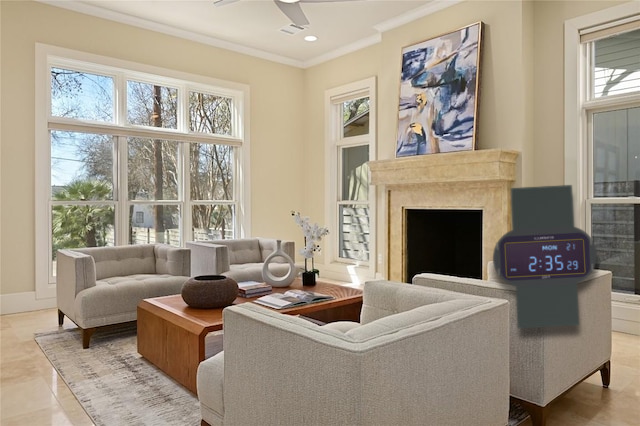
h=2 m=35
